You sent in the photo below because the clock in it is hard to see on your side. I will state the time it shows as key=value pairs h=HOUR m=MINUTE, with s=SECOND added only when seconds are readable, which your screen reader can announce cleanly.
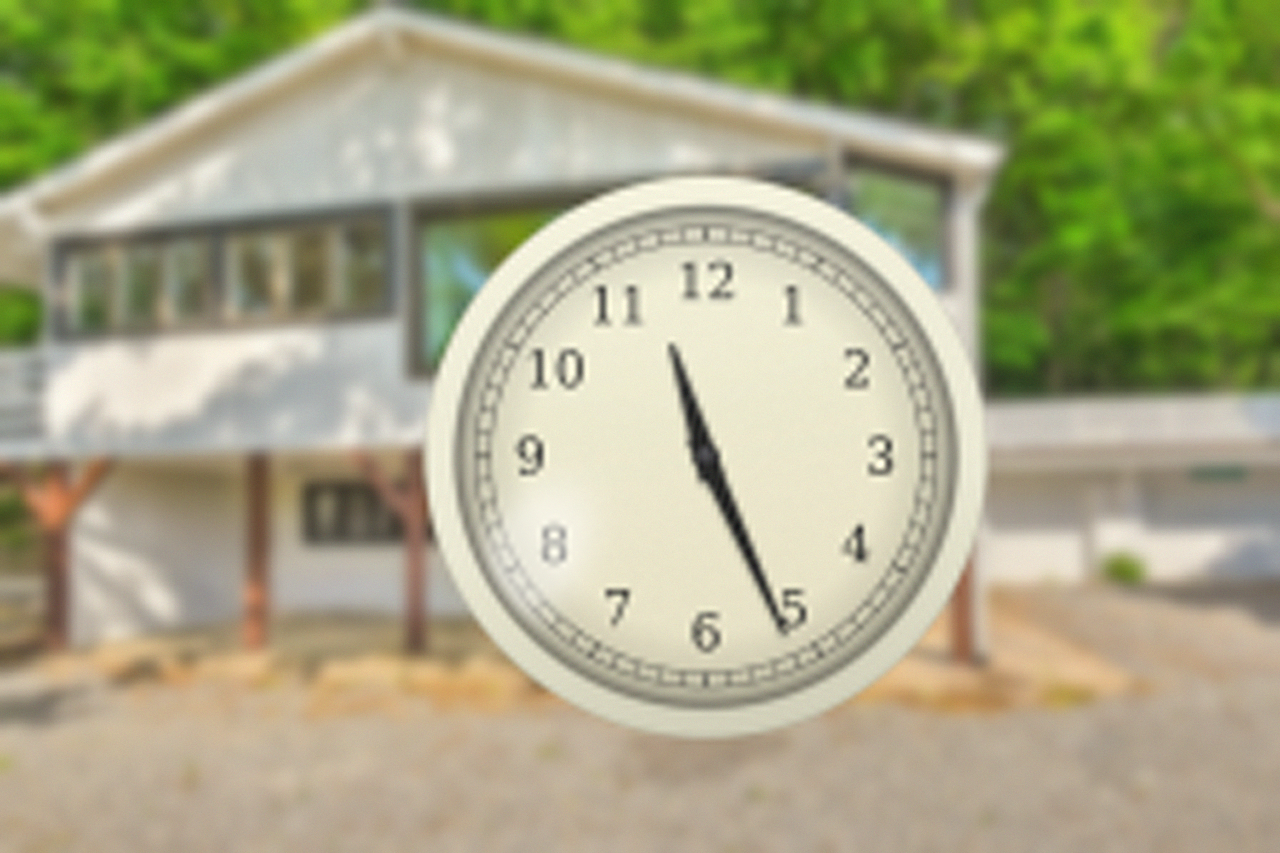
h=11 m=26
